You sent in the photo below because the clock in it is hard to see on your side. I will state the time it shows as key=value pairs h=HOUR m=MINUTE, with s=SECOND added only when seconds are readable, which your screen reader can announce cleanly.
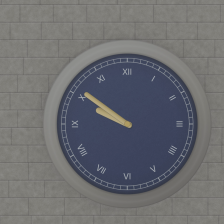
h=9 m=51
